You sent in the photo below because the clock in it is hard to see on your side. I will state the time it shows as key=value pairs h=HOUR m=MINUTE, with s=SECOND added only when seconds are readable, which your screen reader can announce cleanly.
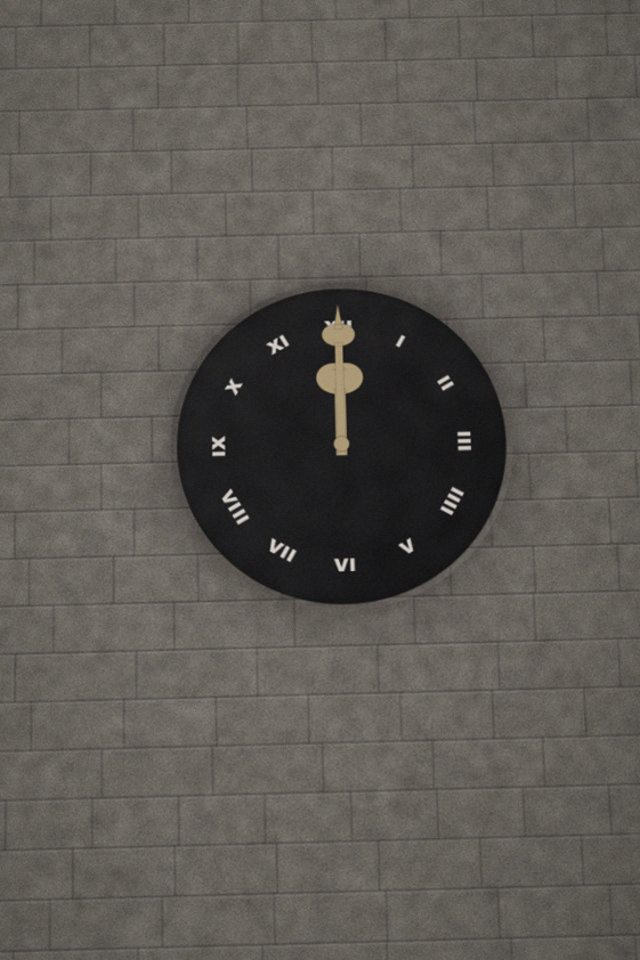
h=12 m=0
